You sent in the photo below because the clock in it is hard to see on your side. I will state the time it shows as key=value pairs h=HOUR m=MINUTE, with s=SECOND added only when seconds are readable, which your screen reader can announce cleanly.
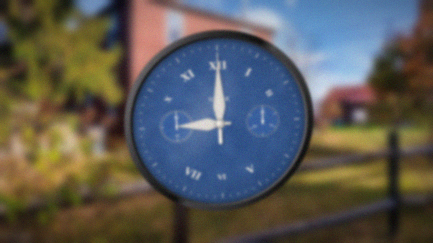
h=9 m=0
